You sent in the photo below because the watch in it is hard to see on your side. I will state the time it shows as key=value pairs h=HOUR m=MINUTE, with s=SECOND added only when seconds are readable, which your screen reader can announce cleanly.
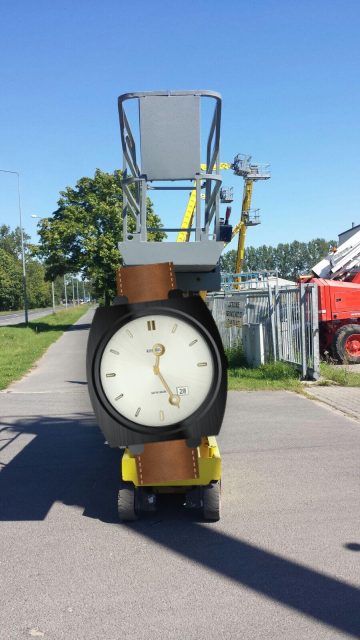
h=12 m=26
